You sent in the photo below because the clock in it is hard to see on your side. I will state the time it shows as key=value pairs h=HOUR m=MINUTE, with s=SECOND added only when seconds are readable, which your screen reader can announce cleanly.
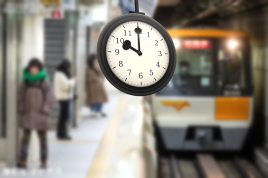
h=10 m=0
